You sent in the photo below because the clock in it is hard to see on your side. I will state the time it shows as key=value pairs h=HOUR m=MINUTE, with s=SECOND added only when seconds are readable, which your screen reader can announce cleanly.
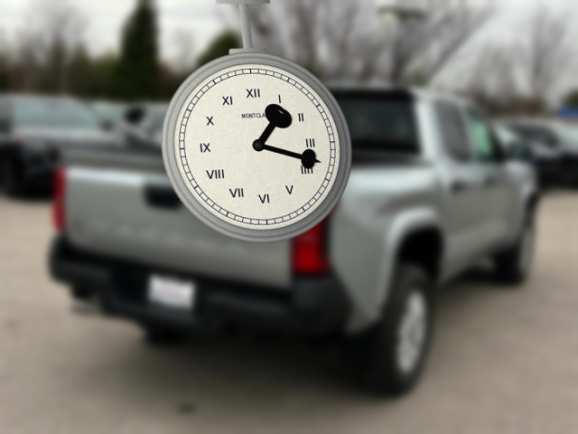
h=1 m=18
